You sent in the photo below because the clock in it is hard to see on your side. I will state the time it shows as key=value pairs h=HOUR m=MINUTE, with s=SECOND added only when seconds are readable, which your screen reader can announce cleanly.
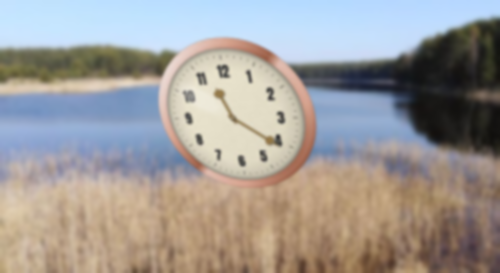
h=11 m=21
